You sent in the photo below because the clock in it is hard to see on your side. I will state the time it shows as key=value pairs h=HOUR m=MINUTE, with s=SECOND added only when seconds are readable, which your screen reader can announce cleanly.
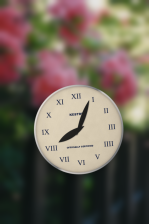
h=8 m=4
